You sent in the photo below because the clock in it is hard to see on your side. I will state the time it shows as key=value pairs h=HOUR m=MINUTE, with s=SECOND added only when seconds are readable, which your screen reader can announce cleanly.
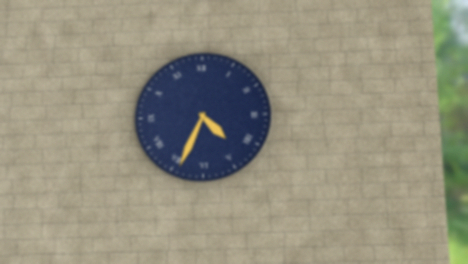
h=4 m=34
